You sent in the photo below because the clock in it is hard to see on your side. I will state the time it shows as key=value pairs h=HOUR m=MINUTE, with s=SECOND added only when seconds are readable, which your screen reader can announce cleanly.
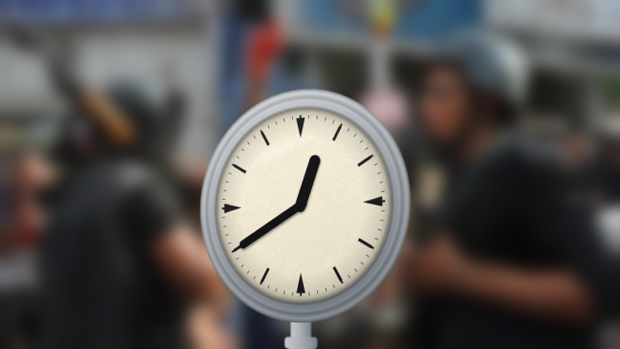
h=12 m=40
